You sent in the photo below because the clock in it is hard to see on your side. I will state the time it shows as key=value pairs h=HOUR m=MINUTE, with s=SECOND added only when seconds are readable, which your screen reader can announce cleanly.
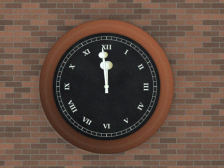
h=11 m=59
